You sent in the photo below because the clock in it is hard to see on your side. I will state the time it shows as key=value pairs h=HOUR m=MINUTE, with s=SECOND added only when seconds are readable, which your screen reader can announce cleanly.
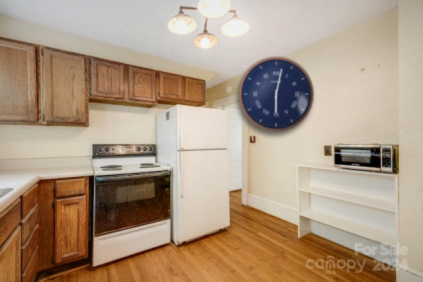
h=6 m=2
